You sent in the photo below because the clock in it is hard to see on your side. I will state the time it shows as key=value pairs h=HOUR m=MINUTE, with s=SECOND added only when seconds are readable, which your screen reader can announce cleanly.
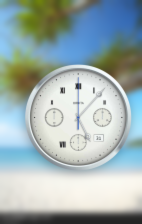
h=5 m=7
